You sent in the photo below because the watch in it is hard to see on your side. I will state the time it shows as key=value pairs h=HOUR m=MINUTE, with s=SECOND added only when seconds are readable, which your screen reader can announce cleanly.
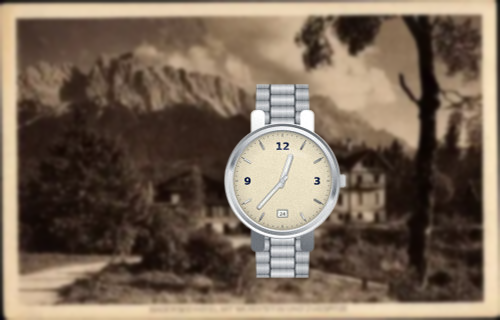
h=12 m=37
